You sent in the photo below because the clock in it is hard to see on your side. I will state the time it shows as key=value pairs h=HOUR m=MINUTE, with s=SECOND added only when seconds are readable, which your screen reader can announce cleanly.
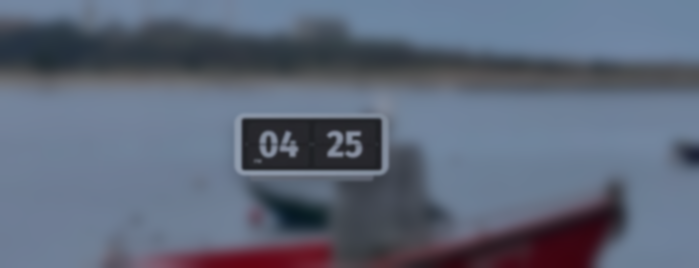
h=4 m=25
